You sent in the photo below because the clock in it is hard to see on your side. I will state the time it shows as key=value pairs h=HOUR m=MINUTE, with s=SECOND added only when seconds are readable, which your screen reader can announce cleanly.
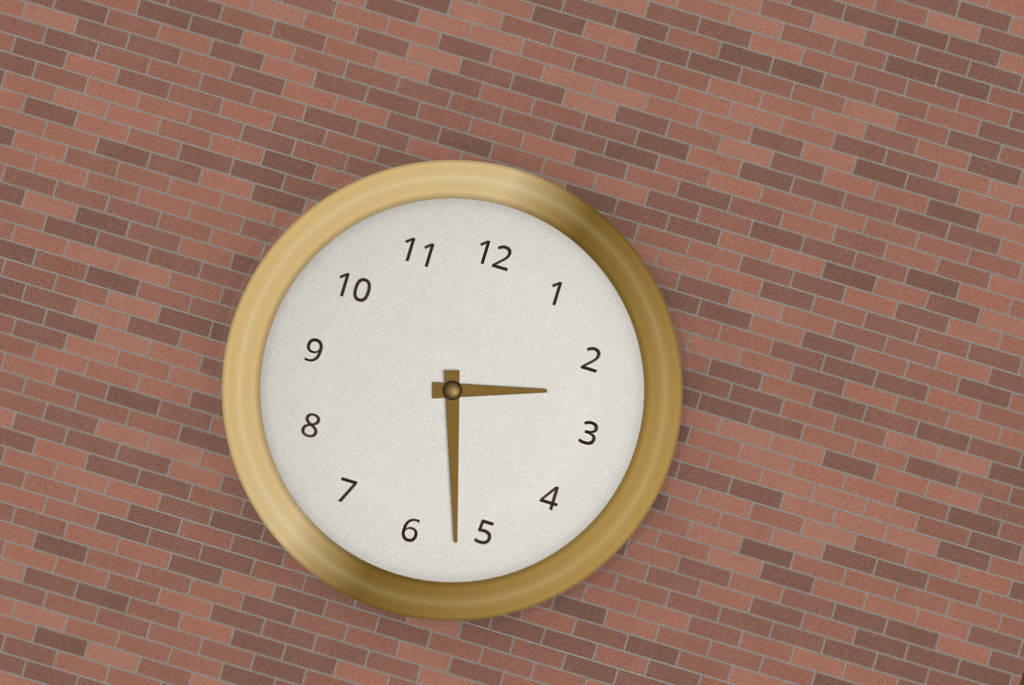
h=2 m=27
